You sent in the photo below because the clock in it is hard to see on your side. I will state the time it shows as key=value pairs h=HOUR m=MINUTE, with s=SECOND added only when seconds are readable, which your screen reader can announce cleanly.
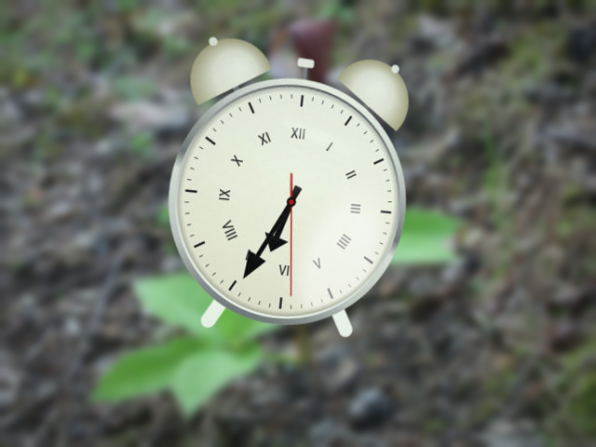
h=6 m=34 s=29
